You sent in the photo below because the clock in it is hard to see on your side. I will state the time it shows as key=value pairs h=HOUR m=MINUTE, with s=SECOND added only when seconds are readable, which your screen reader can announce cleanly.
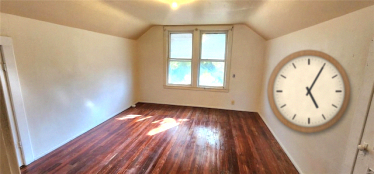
h=5 m=5
